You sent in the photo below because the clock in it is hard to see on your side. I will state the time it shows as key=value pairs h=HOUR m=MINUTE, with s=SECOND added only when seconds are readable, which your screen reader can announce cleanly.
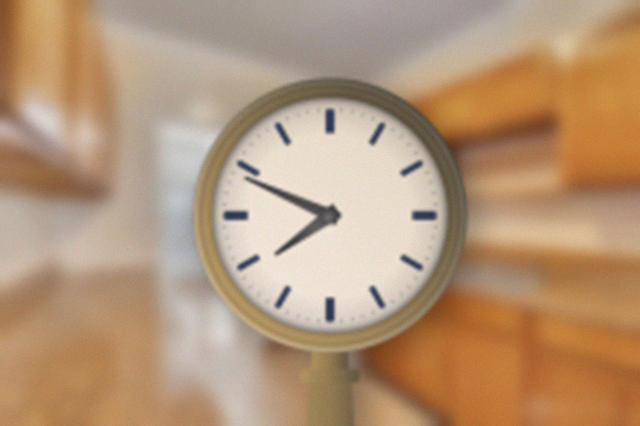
h=7 m=49
